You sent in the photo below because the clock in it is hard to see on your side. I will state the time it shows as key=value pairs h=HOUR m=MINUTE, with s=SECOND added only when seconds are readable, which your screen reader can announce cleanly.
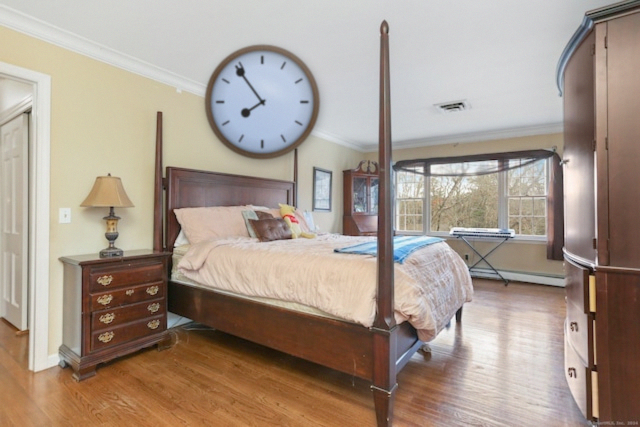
h=7 m=54
